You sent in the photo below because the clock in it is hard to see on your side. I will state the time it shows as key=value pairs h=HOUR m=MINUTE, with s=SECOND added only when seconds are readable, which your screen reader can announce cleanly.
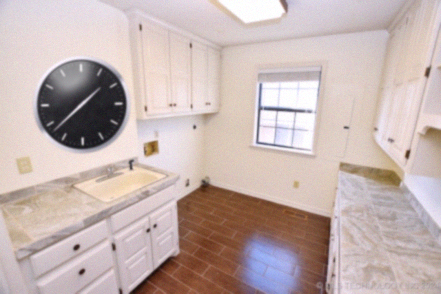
h=1 m=38
